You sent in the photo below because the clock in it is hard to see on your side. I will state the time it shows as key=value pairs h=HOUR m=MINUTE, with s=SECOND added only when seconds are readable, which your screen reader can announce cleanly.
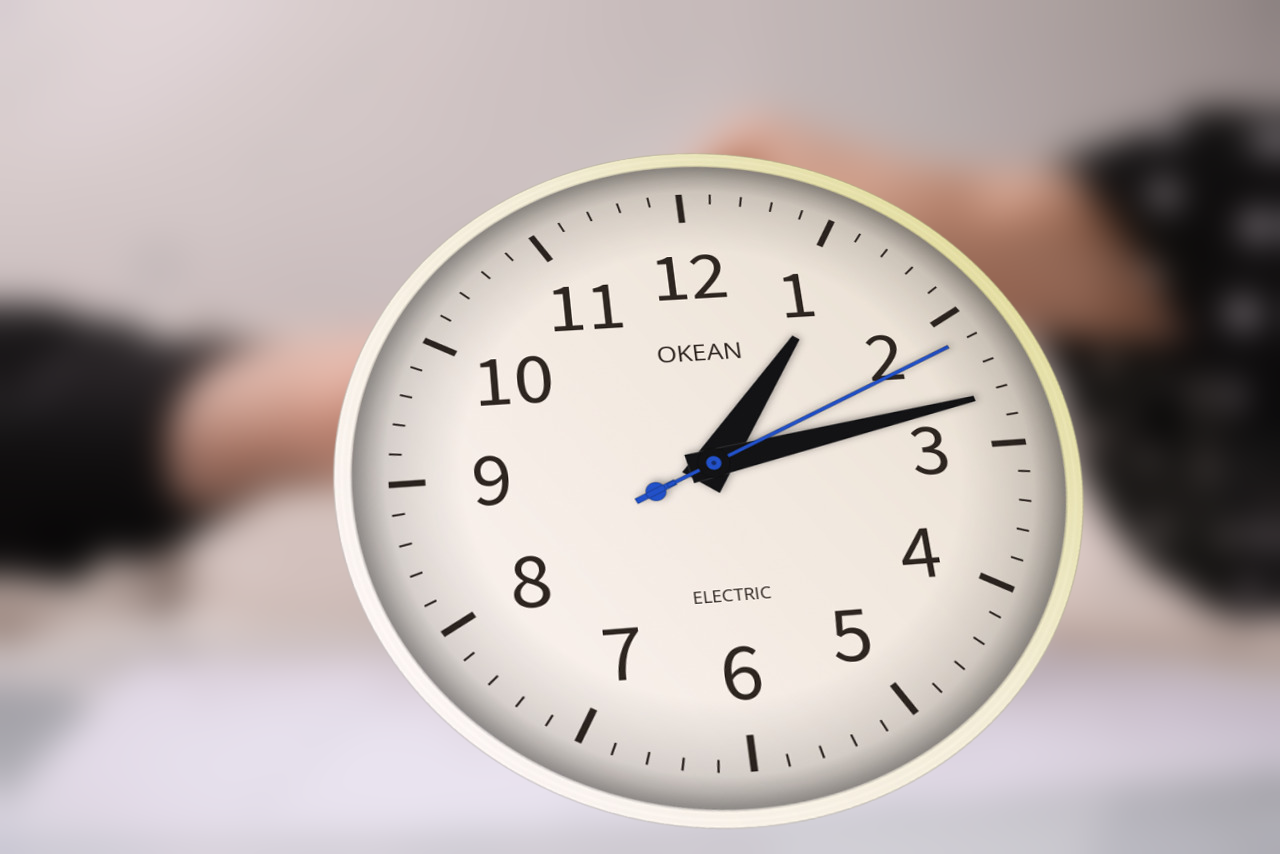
h=1 m=13 s=11
